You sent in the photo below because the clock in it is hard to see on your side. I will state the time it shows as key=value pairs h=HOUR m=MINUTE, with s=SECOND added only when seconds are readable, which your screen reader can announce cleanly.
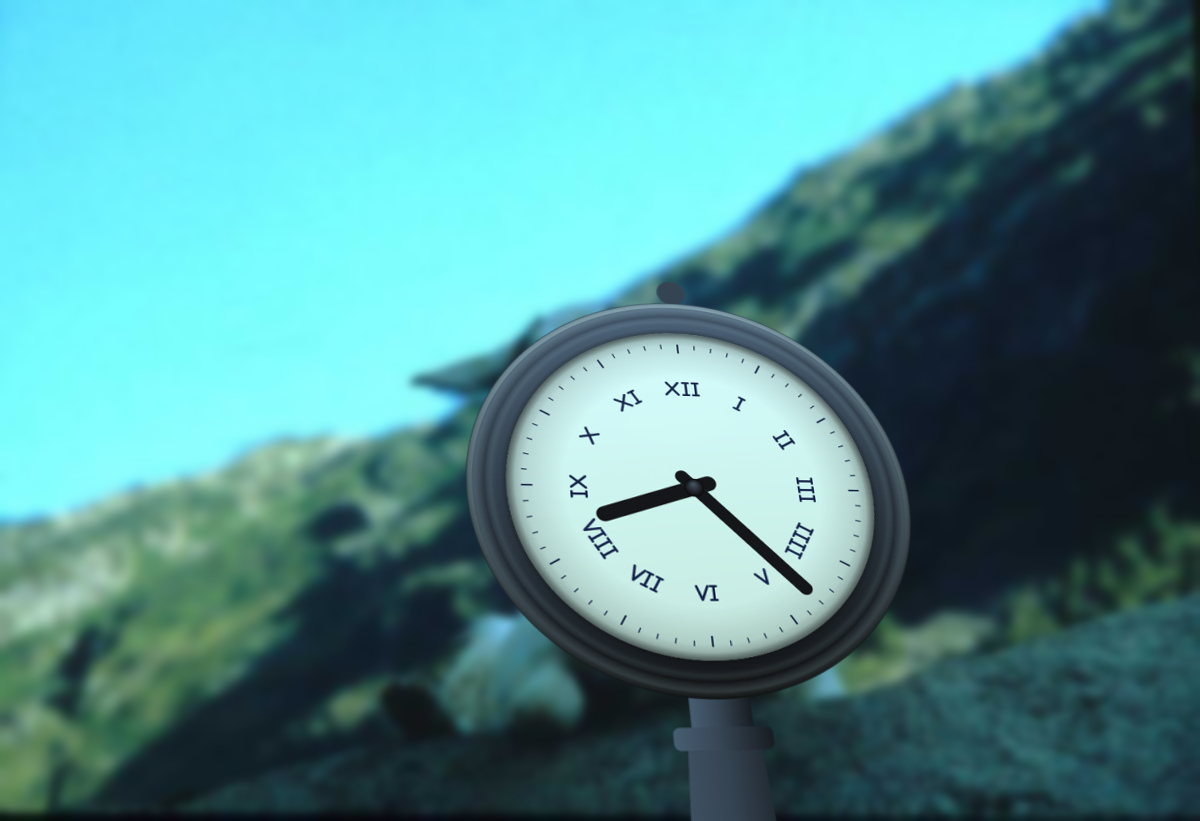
h=8 m=23
